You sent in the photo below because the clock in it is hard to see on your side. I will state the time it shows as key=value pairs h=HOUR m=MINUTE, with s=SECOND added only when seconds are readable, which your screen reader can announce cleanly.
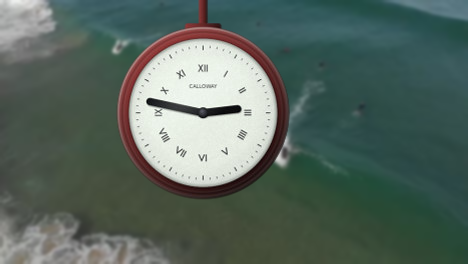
h=2 m=47
